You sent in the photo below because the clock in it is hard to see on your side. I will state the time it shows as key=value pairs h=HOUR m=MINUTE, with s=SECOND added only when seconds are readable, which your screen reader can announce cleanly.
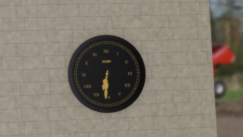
h=6 m=31
